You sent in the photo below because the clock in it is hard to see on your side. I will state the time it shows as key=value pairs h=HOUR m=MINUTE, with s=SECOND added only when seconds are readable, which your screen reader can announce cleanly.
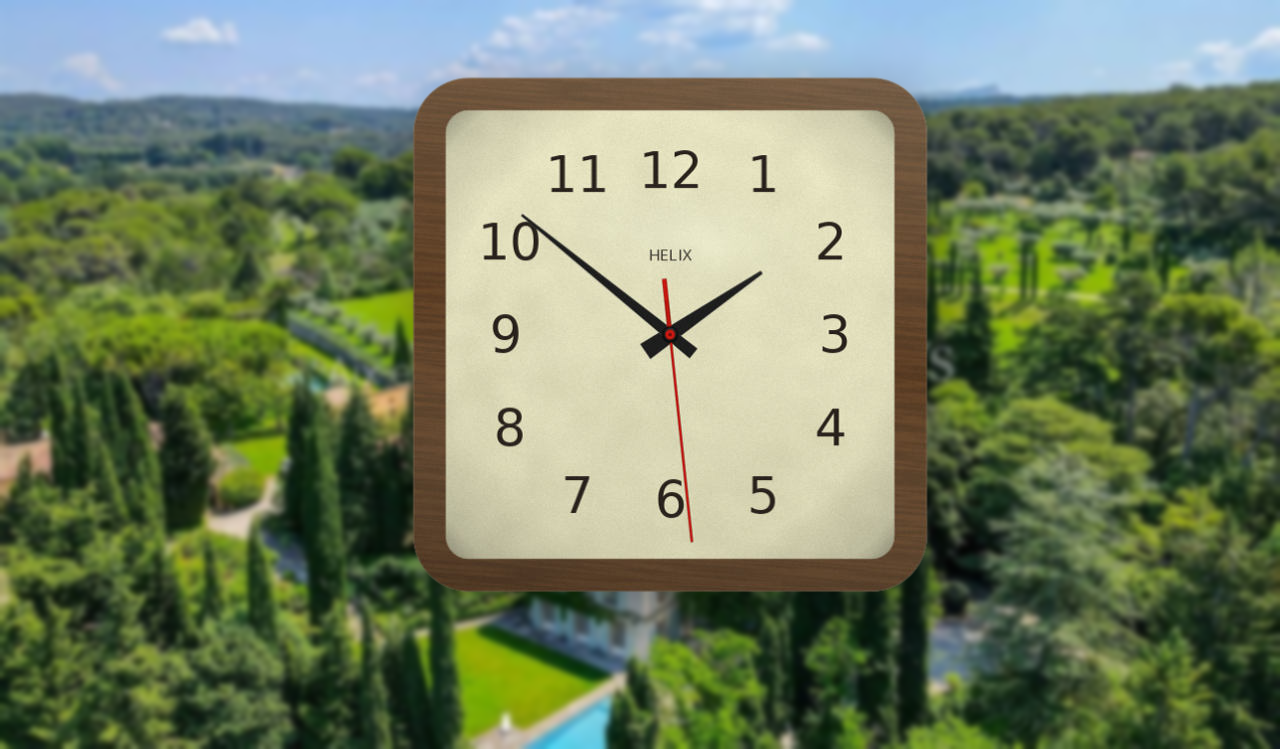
h=1 m=51 s=29
